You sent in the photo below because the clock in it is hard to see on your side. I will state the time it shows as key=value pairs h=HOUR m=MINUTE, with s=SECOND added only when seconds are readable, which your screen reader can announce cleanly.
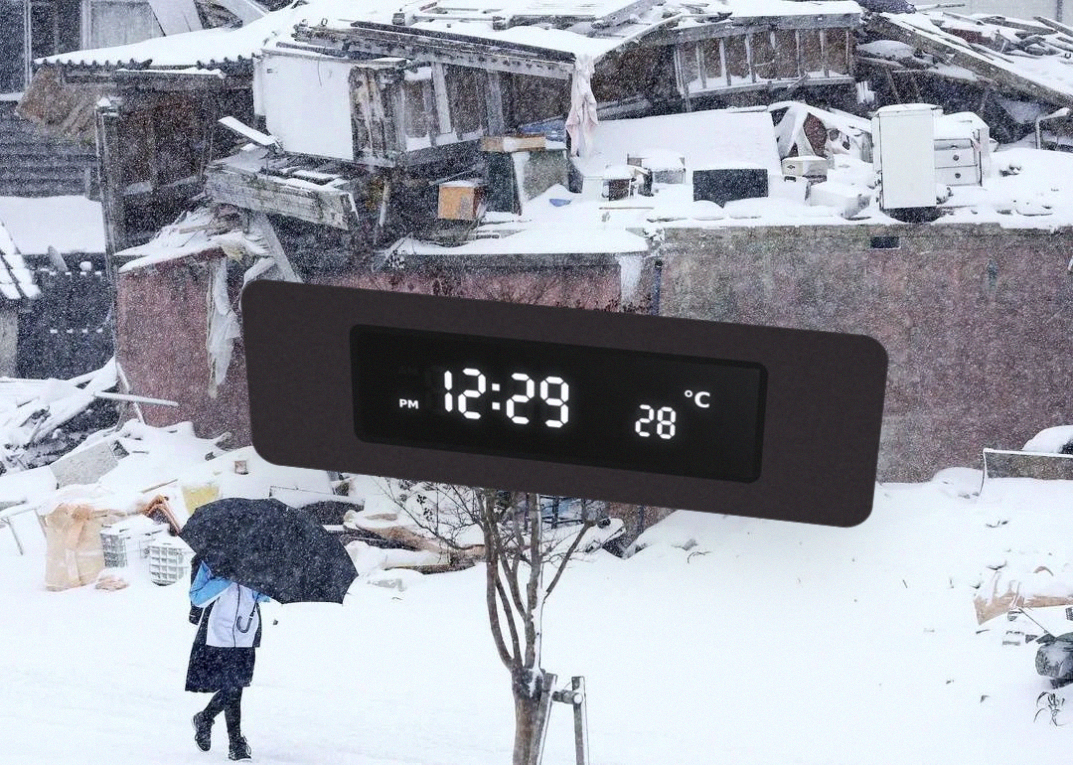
h=12 m=29
